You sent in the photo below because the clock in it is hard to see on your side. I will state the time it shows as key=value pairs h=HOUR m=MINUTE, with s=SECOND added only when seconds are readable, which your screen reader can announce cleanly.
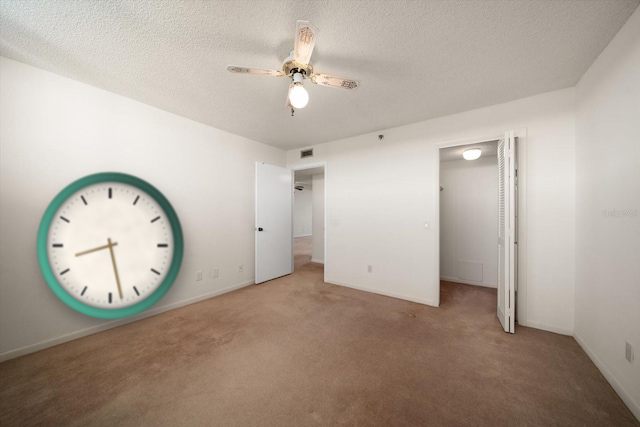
h=8 m=28
